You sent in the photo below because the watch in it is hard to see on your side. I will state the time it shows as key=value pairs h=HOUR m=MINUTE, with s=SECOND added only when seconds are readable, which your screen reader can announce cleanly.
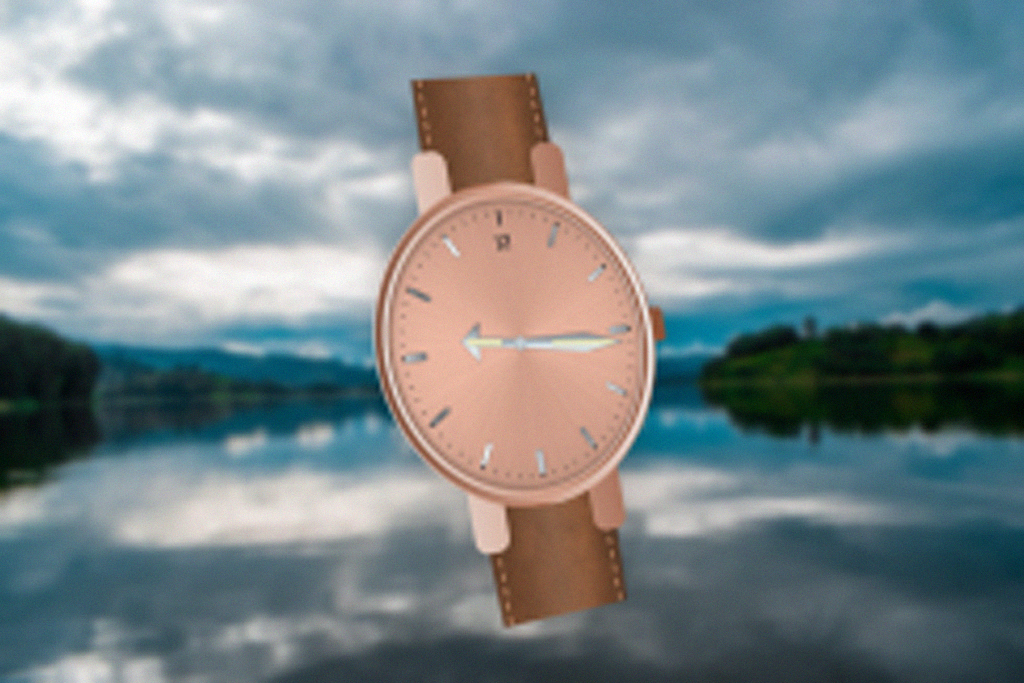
h=9 m=16
